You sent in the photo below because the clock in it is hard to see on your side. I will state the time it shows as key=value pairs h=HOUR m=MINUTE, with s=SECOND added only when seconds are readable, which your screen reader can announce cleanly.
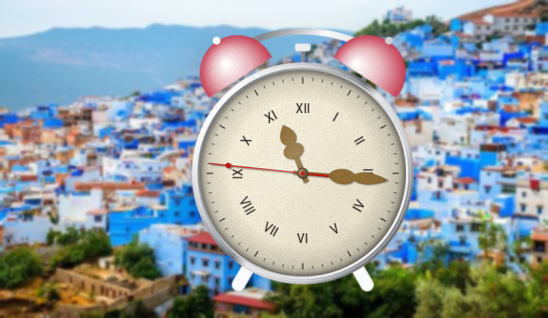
h=11 m=15 s=46
